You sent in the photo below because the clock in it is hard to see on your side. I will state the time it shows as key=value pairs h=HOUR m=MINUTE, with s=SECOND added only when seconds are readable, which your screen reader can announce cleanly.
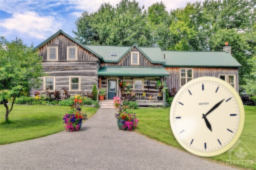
h=5 m=9
